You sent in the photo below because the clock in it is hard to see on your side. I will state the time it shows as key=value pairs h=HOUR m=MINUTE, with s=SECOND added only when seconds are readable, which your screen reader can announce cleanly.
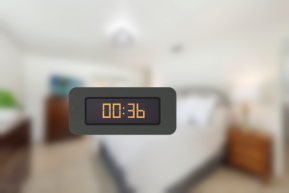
h=0 m=36
